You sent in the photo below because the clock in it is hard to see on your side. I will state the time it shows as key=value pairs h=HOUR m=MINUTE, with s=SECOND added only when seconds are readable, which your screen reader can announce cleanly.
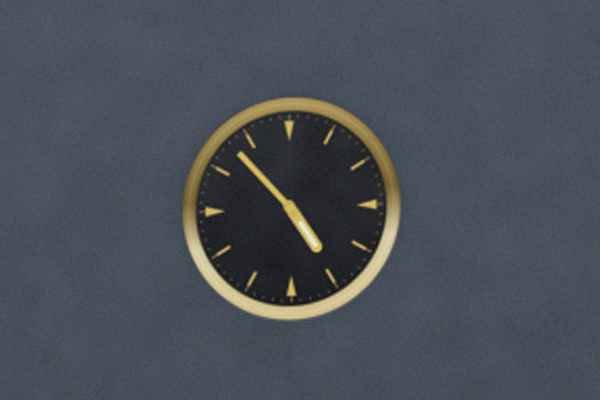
h=4 m=53
